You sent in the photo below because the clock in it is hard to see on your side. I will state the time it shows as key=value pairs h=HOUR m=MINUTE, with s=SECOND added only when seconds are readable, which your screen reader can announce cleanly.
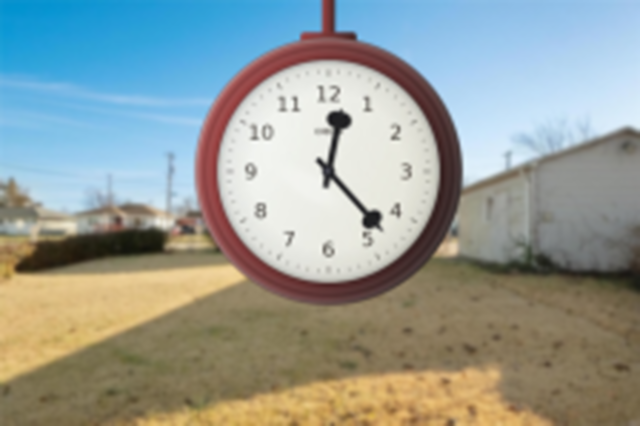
h=12 m=23
